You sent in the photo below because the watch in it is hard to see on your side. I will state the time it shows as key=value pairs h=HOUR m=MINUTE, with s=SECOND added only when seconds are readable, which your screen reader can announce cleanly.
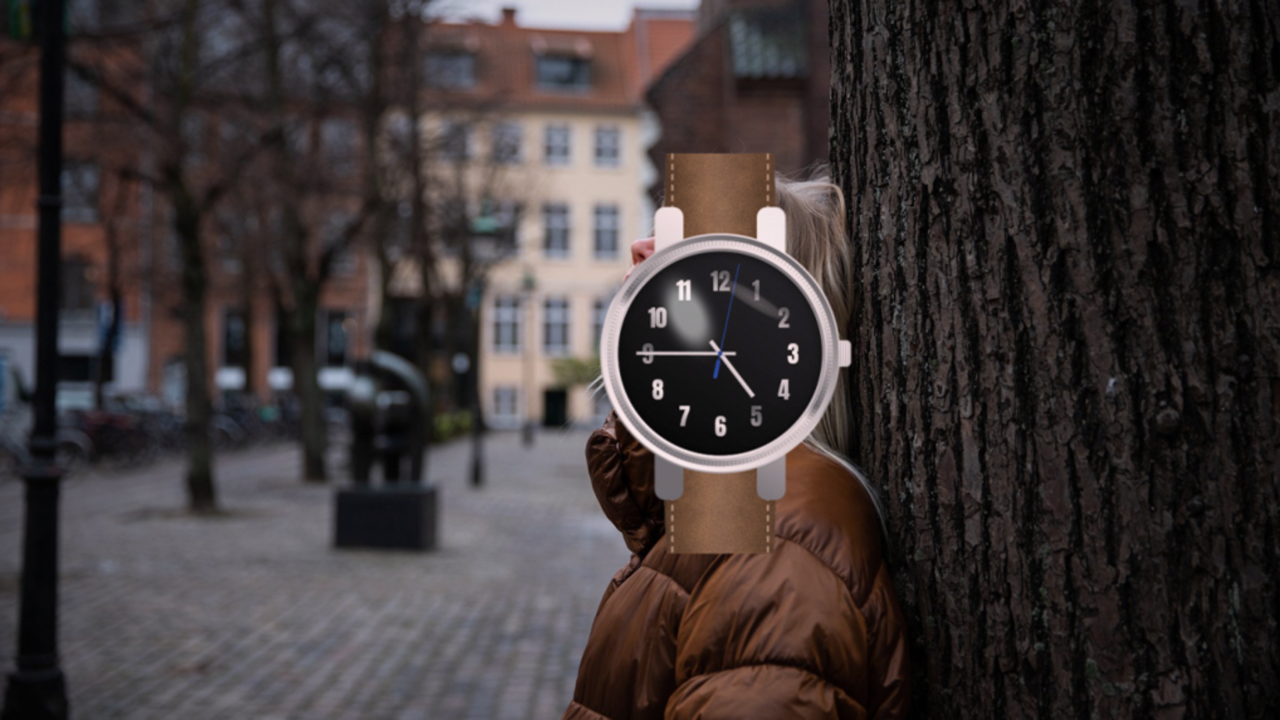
h=4 m=45 s=2
